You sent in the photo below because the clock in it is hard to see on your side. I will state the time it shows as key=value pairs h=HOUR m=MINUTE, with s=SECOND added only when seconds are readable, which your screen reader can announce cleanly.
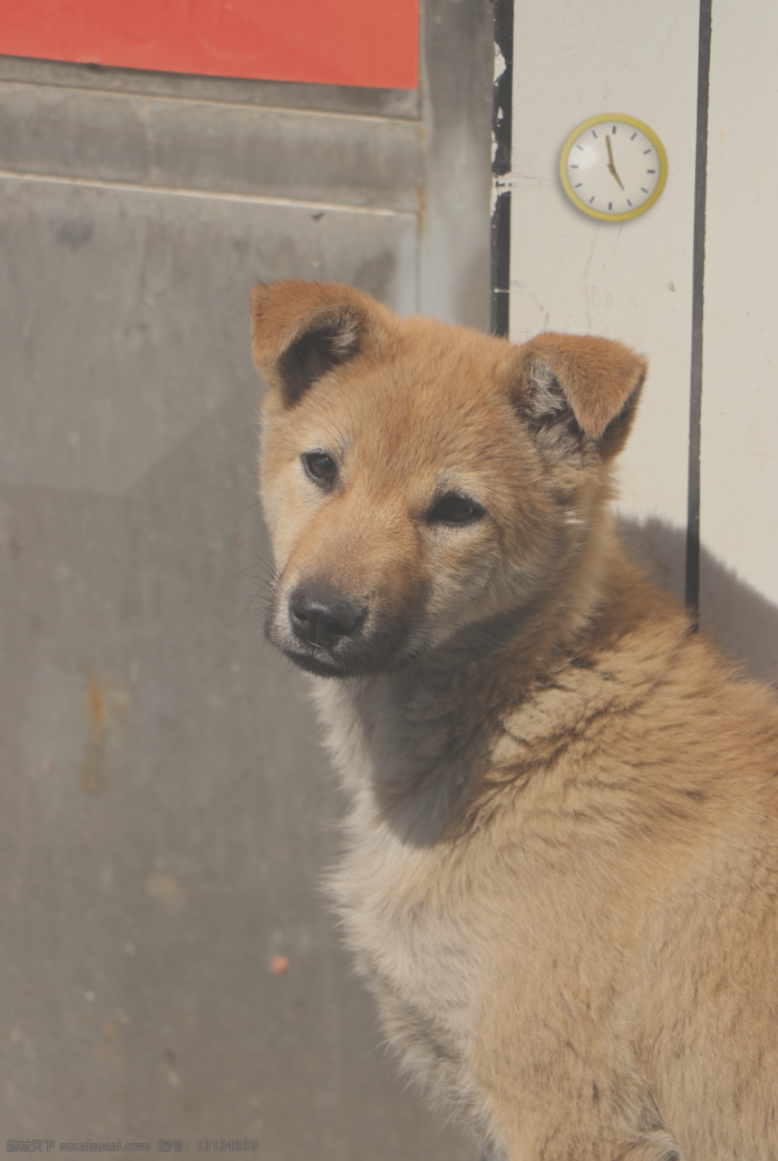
h=4 m=58
